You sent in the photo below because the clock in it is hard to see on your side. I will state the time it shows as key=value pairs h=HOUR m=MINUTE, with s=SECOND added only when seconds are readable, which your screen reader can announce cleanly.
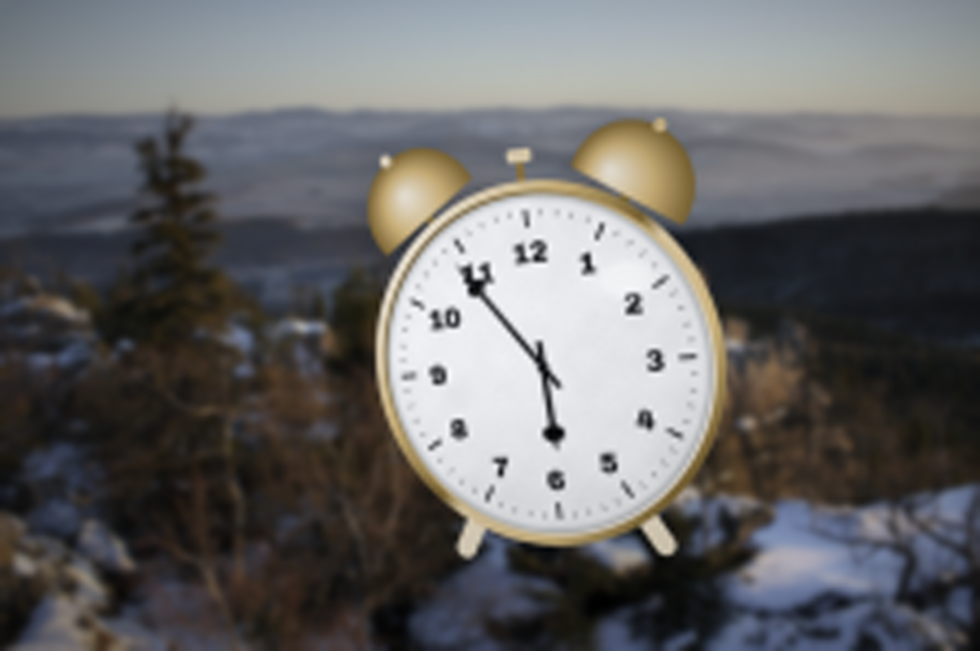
h=5 m=54
